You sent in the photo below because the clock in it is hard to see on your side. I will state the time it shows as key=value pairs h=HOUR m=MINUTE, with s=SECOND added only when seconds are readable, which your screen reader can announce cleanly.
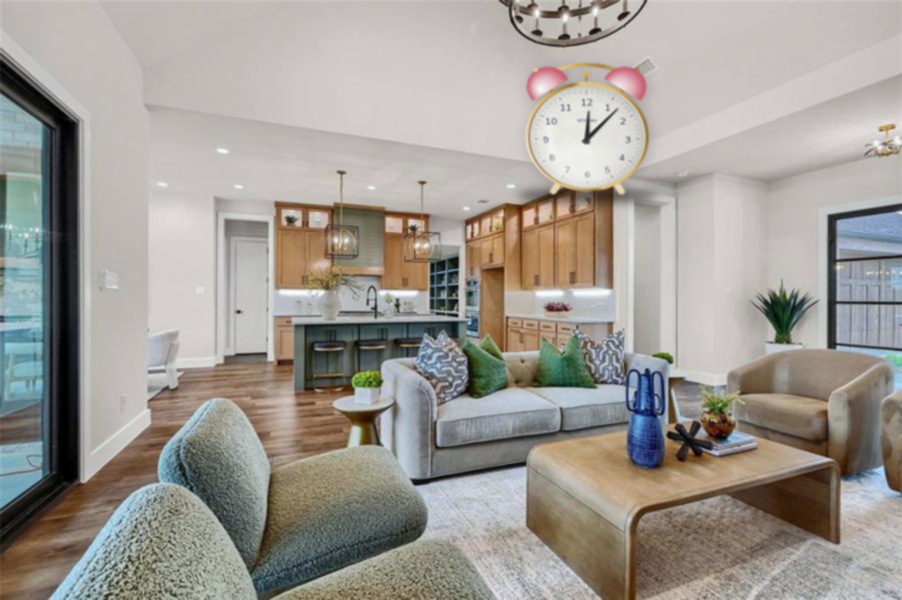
h=12 m=7
